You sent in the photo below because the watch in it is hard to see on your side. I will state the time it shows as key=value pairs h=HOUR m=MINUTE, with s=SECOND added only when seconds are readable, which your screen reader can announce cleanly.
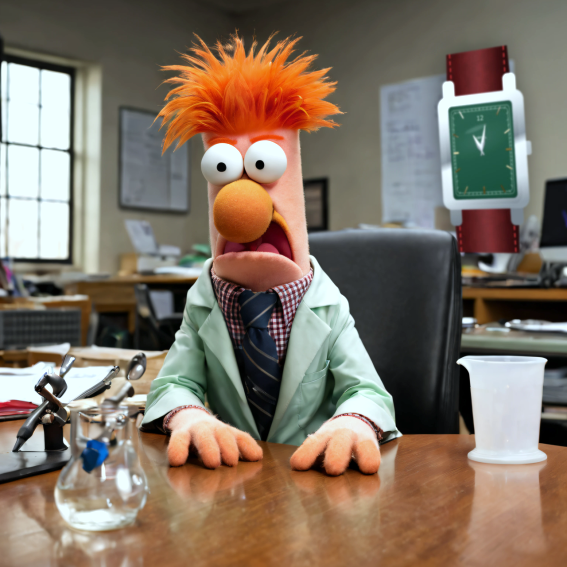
h=11 m=2
